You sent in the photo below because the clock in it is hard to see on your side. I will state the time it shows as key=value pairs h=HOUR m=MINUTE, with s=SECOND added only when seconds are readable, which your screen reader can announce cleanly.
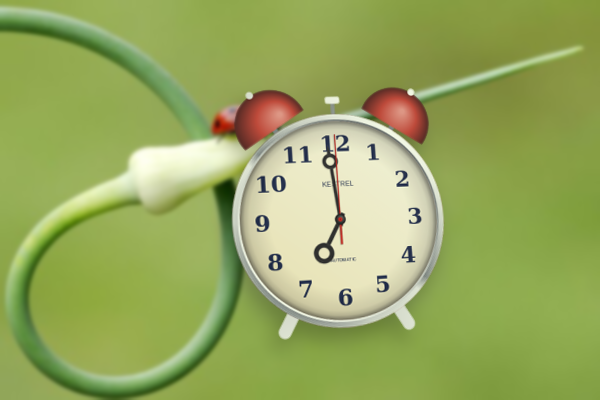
h=6 m=59 s=0
